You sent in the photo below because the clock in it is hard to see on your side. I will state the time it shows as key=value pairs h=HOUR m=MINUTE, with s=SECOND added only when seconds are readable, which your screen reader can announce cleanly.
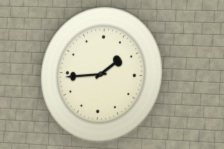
h=1 m=44
